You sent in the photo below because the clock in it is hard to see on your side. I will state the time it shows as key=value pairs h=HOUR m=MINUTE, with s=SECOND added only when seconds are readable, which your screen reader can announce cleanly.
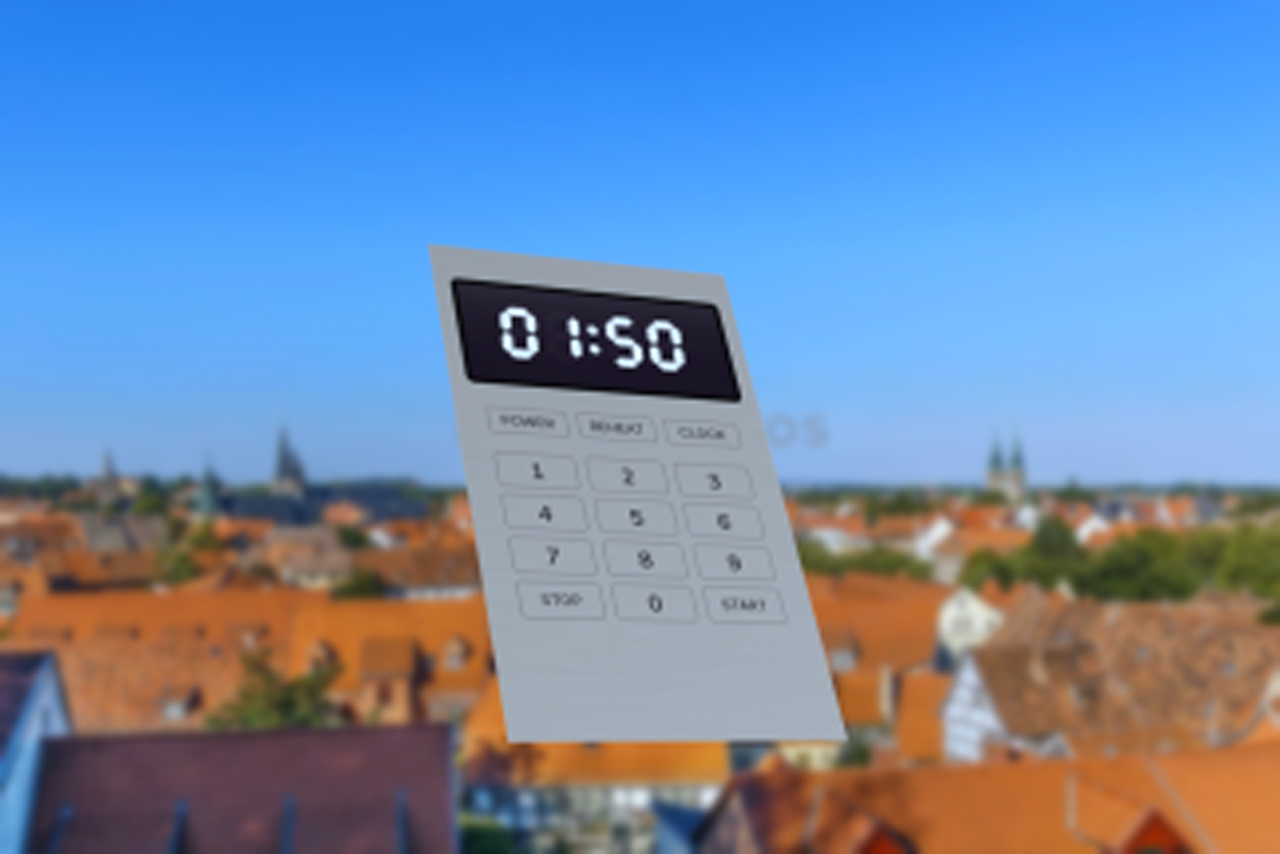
h=1 m=50
